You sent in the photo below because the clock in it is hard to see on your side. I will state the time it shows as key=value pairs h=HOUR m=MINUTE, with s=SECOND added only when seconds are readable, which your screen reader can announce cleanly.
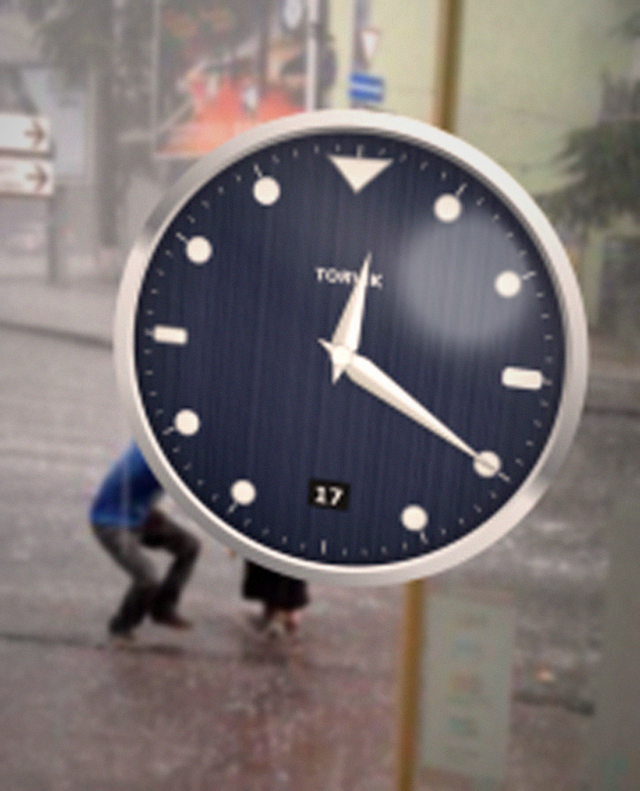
h=12 m=20
